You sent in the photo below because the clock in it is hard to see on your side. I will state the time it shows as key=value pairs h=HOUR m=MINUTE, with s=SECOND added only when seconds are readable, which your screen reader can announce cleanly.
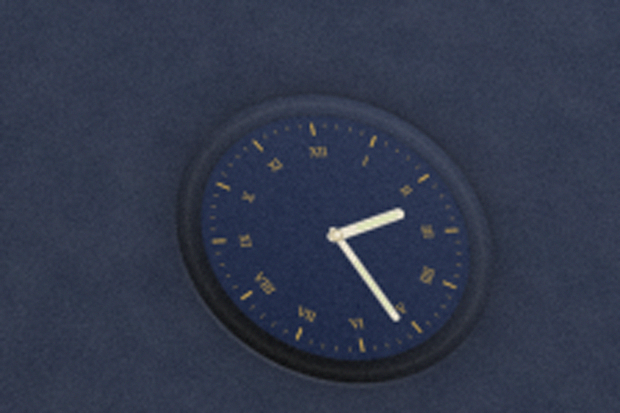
h=2 m=26
